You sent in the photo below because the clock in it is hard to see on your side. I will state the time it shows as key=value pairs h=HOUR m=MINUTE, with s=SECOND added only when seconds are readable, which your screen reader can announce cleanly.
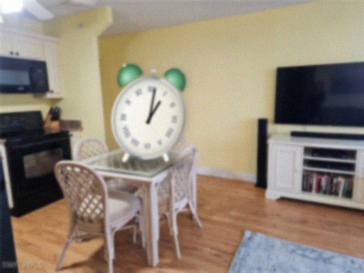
h=1 m=1
